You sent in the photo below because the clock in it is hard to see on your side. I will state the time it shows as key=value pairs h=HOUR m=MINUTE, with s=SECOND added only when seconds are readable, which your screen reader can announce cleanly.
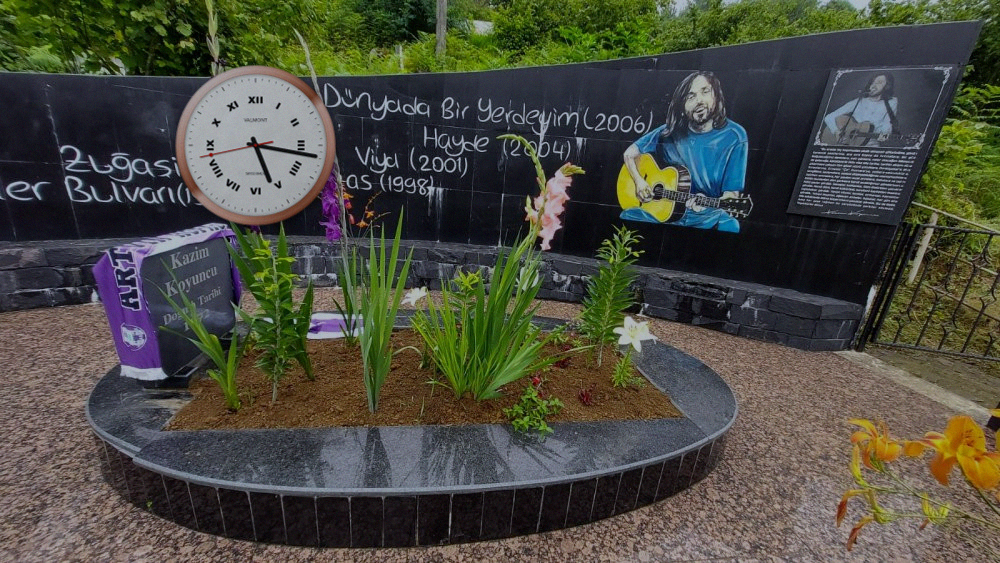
h=5 m=16 s=43
